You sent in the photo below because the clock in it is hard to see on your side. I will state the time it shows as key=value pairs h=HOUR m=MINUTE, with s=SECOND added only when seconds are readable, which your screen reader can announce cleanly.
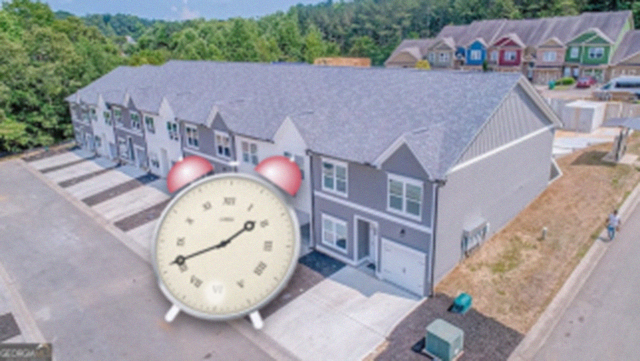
h=1 m=41
